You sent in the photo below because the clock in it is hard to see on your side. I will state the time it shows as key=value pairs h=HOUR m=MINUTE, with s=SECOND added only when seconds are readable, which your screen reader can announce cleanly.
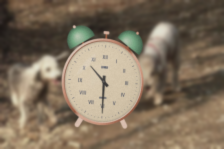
h=10 m=30
